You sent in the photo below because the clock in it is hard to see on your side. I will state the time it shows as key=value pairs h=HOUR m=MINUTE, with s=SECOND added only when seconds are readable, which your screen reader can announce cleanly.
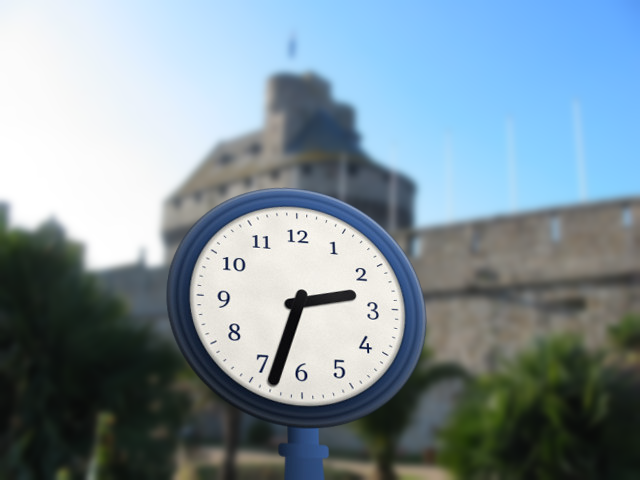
h=2 m=33
